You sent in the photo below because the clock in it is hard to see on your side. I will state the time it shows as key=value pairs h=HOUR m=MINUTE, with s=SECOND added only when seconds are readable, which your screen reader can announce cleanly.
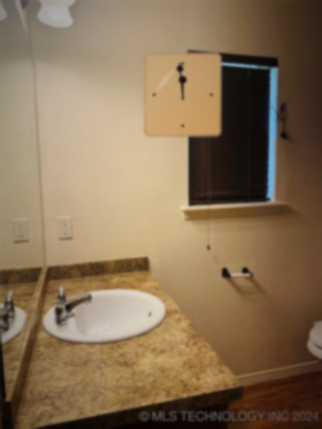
h=11 m=59
